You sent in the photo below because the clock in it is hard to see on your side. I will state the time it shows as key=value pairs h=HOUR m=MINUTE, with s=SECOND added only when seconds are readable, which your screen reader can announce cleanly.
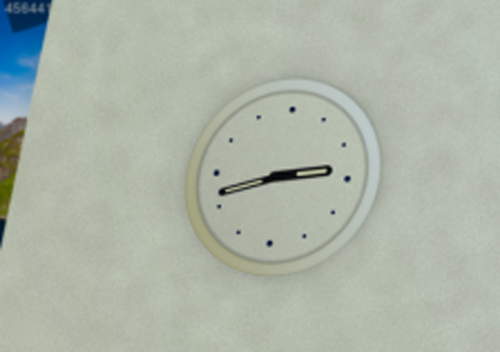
h=2 m=42
